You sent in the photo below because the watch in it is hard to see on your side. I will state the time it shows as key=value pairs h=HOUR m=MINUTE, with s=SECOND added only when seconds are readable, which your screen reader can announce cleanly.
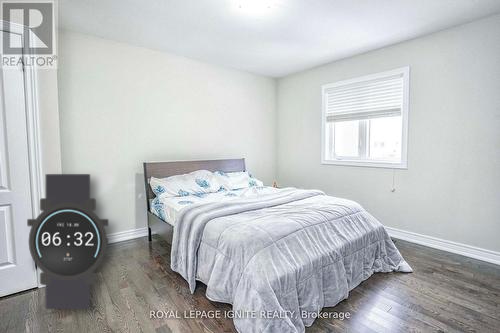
h=6 m=32
